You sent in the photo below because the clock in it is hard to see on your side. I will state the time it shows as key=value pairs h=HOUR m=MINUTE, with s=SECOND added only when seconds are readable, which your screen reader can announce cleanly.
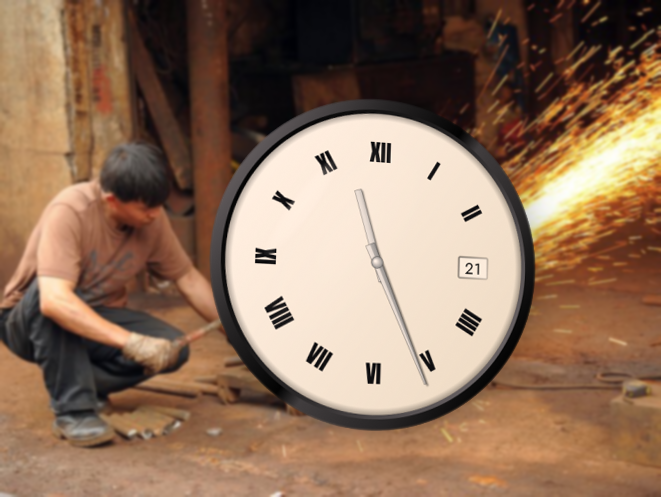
h=11 m=26
